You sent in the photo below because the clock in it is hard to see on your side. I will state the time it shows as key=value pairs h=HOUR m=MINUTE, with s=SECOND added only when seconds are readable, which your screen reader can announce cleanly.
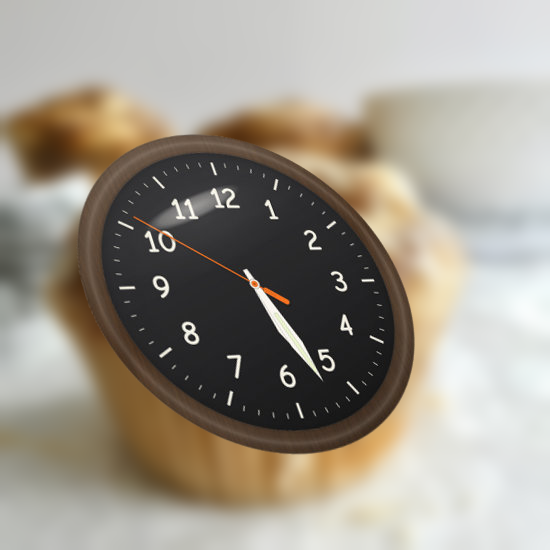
h=5 m=26 s=51
